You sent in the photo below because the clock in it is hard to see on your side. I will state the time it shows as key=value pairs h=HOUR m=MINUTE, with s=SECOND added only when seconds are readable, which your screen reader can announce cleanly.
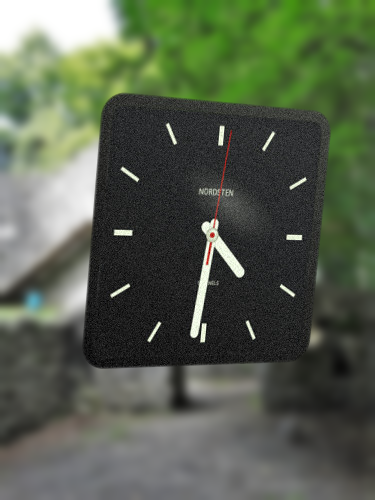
h=4 m=31 s=1
